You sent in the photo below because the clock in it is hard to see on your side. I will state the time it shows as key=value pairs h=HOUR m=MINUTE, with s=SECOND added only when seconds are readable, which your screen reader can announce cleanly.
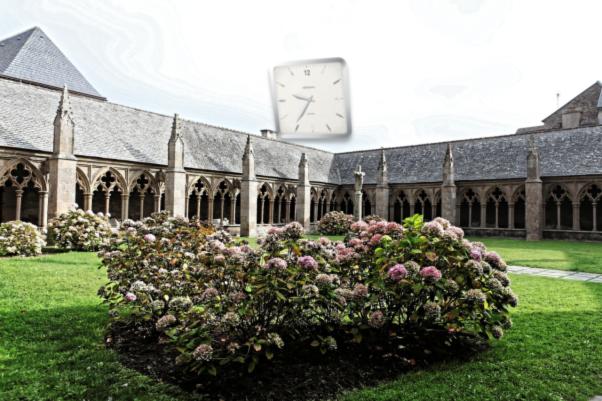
h=9 m=36
